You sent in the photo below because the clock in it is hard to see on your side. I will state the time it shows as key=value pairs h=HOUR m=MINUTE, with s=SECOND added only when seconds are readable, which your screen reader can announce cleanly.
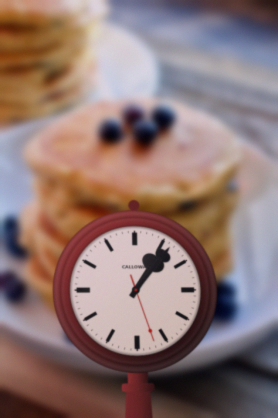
h=1 m=6 s=27
